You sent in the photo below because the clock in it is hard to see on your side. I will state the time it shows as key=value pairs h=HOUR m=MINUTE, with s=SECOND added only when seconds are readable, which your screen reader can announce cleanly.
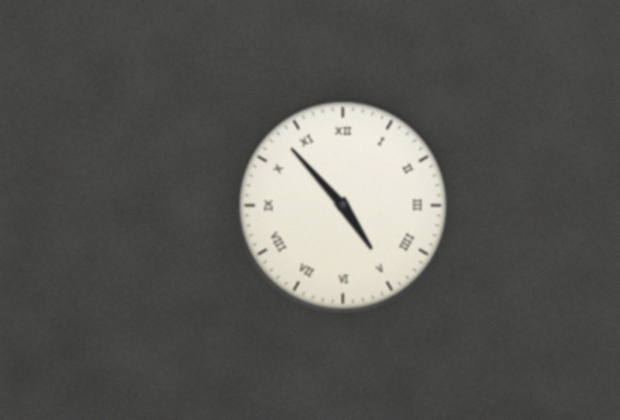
h=4 m=53
